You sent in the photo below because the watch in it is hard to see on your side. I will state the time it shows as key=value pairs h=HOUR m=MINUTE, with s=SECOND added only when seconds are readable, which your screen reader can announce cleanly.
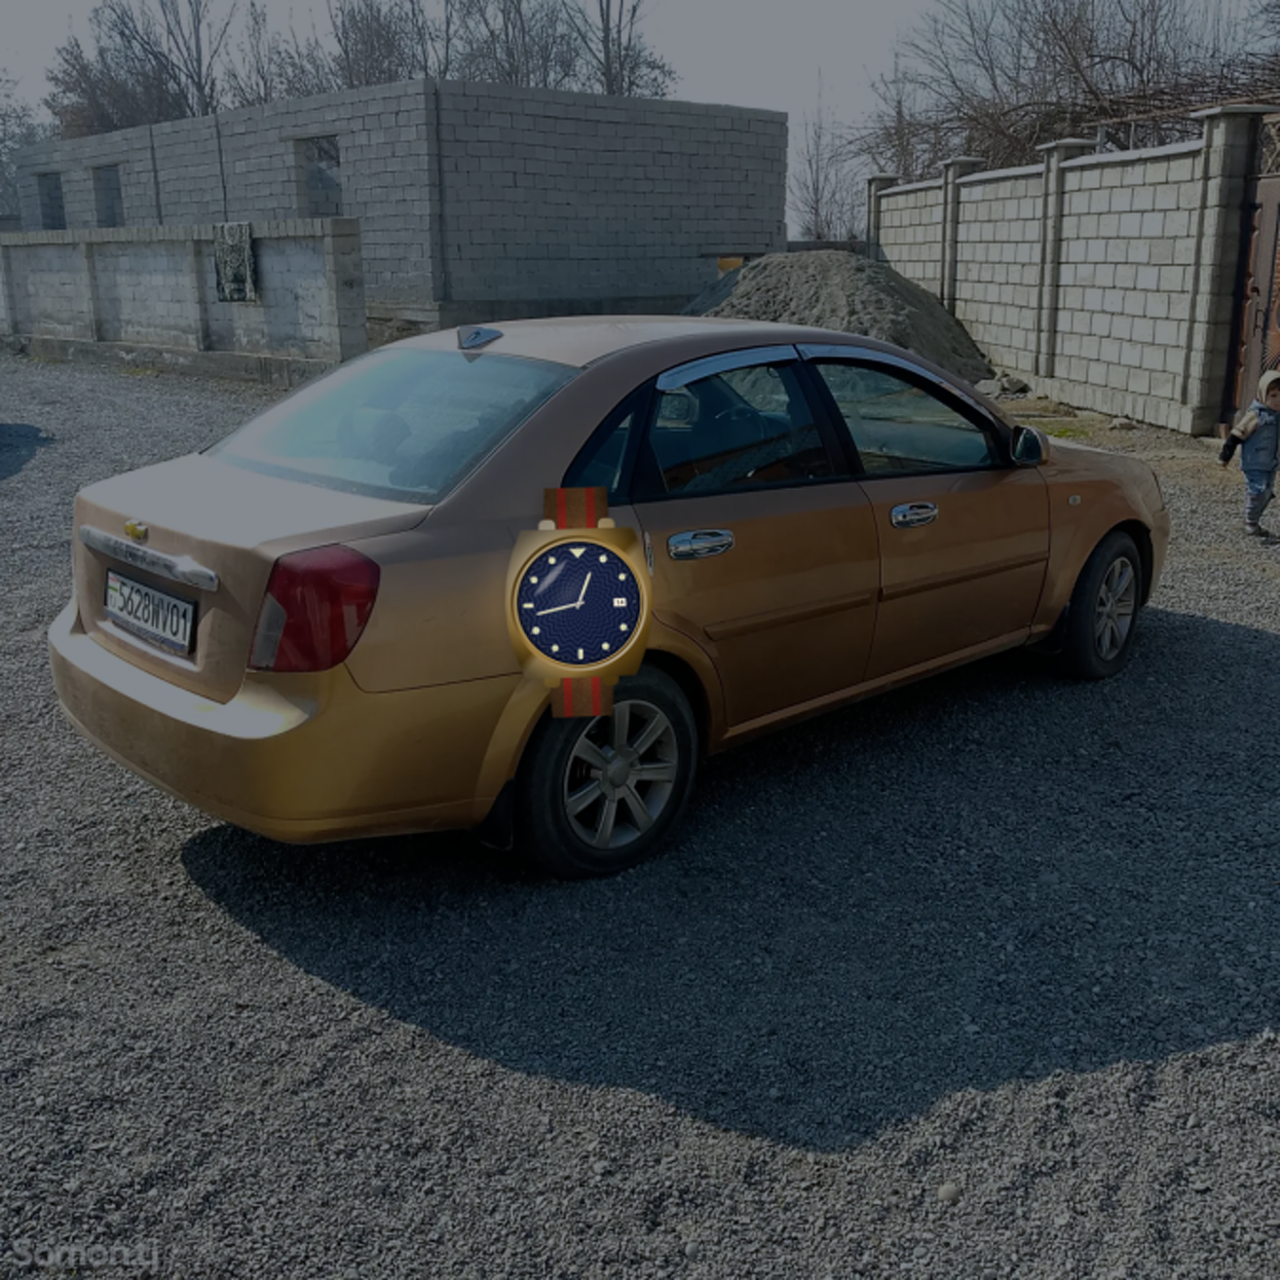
h=12 m=43
